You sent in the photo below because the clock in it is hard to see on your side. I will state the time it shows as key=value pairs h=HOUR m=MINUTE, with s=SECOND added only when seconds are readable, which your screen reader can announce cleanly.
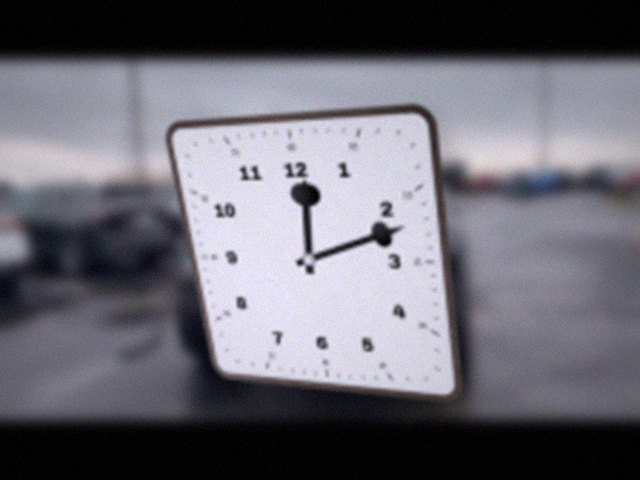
h=12 m=12
